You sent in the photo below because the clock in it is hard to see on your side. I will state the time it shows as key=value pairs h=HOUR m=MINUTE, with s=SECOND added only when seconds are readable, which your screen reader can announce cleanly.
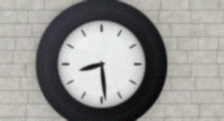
h=8 m=29
